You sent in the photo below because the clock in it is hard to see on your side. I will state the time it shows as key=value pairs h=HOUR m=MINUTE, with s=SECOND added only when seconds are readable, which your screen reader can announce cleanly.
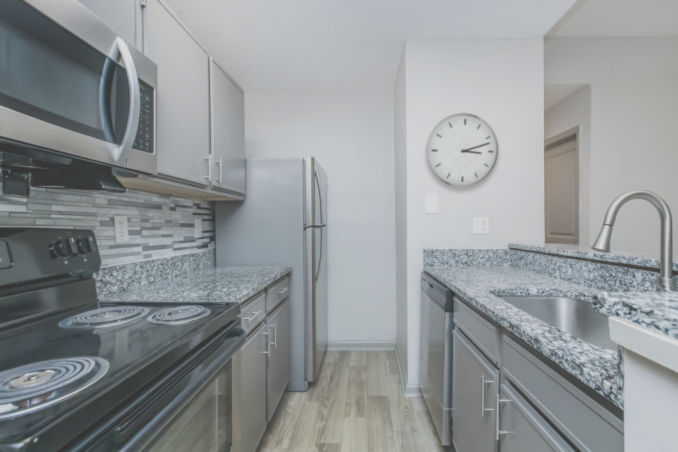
h=3 m=12
